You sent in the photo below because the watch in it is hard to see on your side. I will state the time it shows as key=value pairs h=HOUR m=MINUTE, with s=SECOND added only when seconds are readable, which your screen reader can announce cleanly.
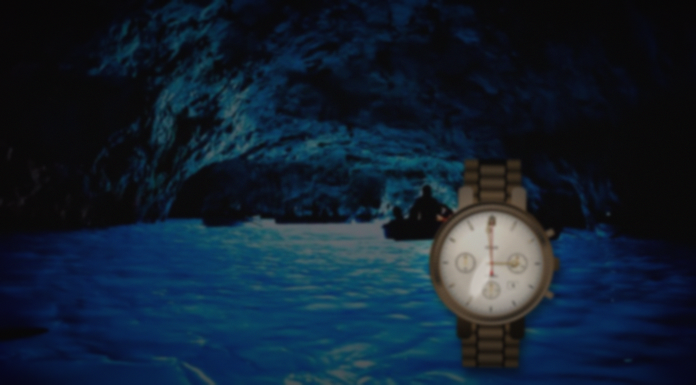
h=2 m=59
